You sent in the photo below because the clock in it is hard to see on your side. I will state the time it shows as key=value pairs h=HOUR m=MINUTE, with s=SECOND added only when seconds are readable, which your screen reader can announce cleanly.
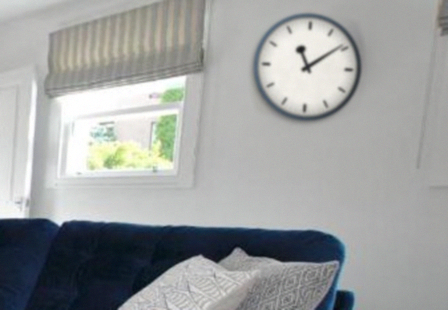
h=11 m=9
